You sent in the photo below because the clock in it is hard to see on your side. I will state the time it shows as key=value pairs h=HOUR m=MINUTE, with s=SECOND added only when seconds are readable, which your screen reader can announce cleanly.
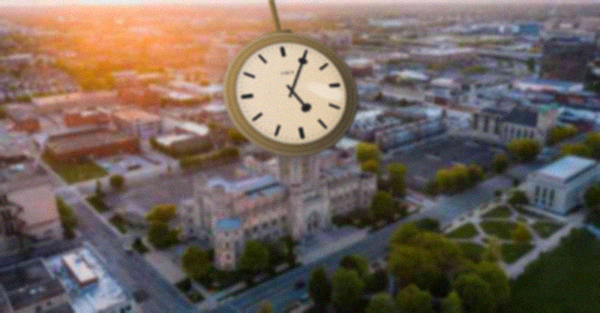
h=5 m=5
